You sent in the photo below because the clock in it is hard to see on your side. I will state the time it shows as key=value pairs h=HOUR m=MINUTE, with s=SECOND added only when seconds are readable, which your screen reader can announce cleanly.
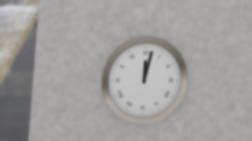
h=12 m=2
